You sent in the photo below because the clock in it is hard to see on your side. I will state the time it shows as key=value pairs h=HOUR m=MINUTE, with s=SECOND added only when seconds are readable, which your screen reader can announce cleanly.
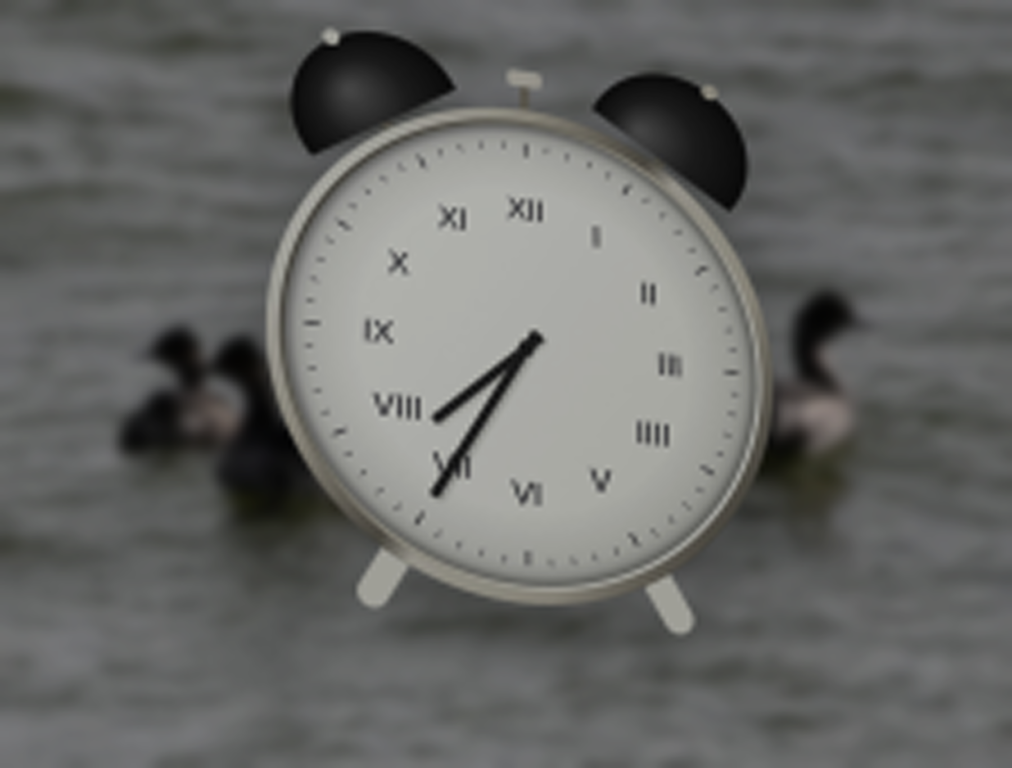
h=7 m=35
